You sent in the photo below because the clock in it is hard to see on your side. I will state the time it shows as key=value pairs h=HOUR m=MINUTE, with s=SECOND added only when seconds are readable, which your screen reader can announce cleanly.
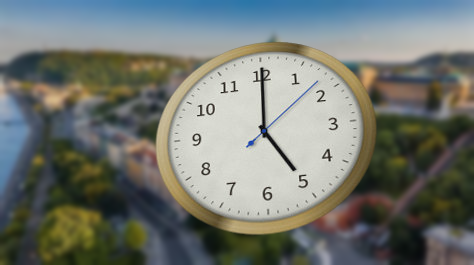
h=5 m=0 s=8
